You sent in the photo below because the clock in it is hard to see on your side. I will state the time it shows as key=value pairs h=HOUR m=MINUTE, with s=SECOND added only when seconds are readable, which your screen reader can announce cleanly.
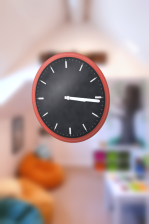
h=3 m=16
